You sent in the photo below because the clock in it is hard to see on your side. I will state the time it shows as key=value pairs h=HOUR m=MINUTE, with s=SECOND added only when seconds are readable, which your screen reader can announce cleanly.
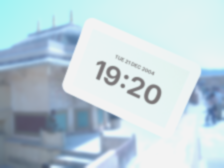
h=19 m=20
